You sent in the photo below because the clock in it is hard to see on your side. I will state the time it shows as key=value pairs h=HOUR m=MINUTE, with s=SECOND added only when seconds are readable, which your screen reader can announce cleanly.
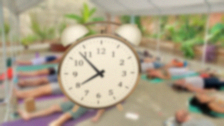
h=7 m=53
